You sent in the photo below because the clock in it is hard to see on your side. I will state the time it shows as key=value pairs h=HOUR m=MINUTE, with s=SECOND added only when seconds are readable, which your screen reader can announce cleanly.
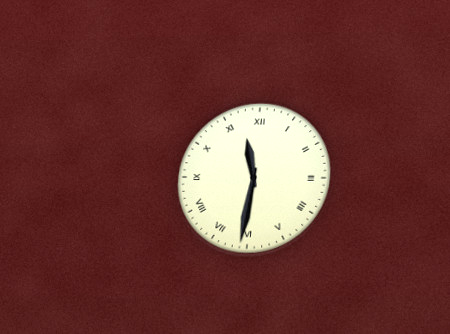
h=11 m=31
